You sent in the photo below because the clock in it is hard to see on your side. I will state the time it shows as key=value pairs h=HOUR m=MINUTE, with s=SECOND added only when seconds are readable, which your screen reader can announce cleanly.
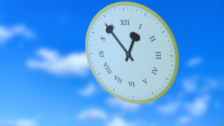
h=12 m=54
